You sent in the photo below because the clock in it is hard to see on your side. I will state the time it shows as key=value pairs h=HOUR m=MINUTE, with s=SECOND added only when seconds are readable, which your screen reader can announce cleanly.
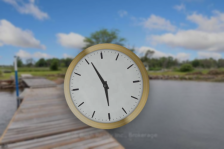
h=5 m=56
